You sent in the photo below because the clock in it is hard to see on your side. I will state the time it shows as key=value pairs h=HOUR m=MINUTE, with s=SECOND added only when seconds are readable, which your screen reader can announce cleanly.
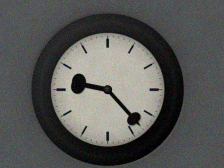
h=9 m=23
